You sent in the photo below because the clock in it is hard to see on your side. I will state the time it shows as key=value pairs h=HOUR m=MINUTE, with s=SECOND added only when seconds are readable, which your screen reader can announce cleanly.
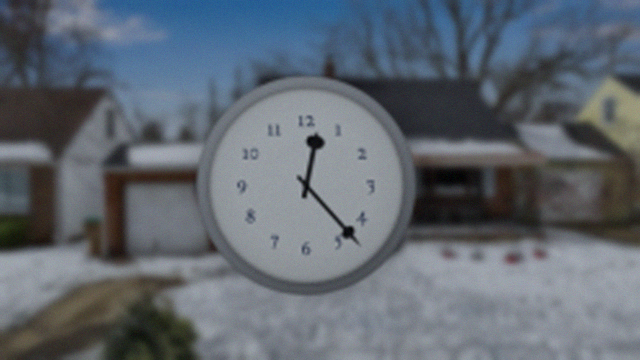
h=12 m=23
